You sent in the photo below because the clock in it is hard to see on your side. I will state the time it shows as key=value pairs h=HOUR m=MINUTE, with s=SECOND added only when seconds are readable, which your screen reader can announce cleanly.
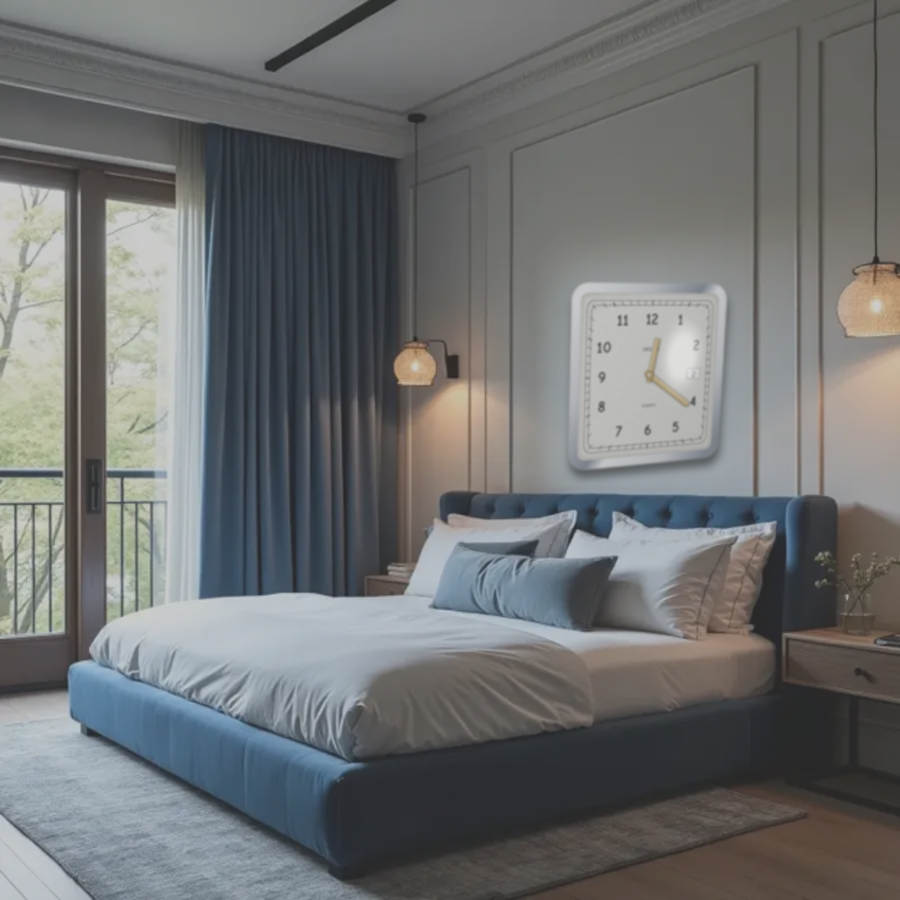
h=12 m=21
